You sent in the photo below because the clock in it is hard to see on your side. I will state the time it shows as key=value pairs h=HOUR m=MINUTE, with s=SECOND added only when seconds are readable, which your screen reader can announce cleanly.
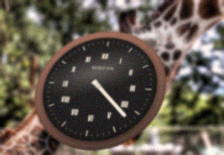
h=4 m=22
